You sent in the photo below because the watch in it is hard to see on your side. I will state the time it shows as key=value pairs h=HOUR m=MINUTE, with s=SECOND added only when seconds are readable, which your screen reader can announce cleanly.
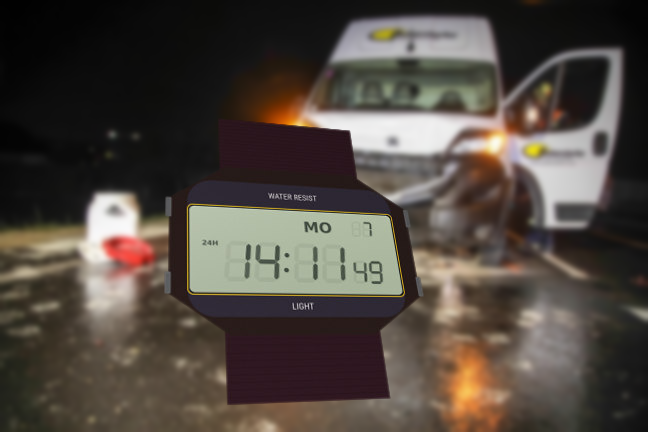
h=14 m=11 s=49
